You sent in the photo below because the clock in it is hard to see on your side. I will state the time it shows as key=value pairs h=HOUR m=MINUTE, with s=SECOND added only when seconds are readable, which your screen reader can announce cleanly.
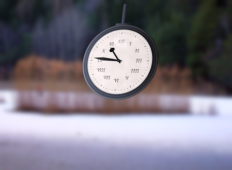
h=10 m=46
